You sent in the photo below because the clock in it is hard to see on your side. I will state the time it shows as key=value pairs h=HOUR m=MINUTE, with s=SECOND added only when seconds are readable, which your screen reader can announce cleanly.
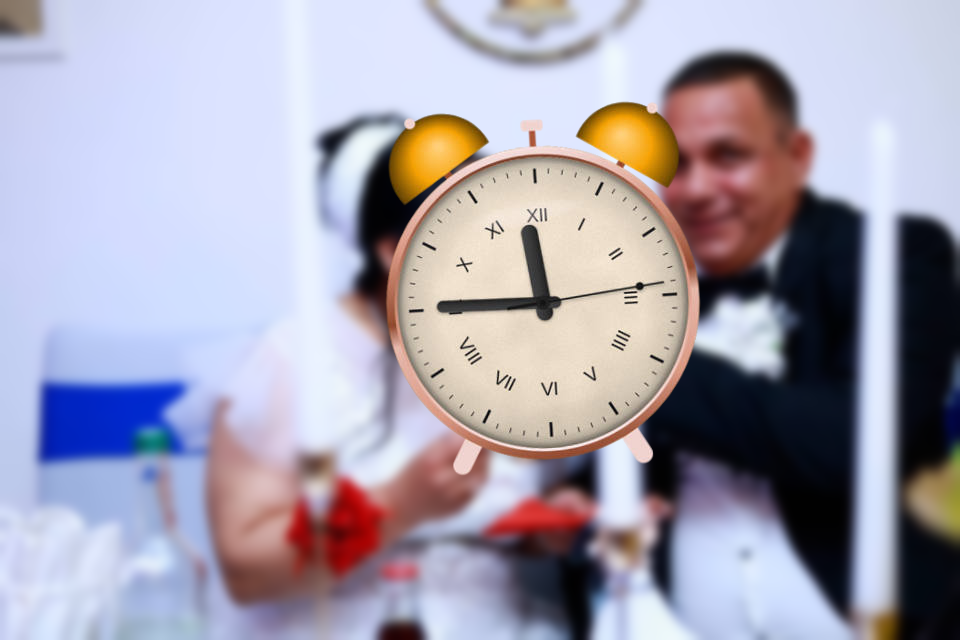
h=11 m=45 s=14
